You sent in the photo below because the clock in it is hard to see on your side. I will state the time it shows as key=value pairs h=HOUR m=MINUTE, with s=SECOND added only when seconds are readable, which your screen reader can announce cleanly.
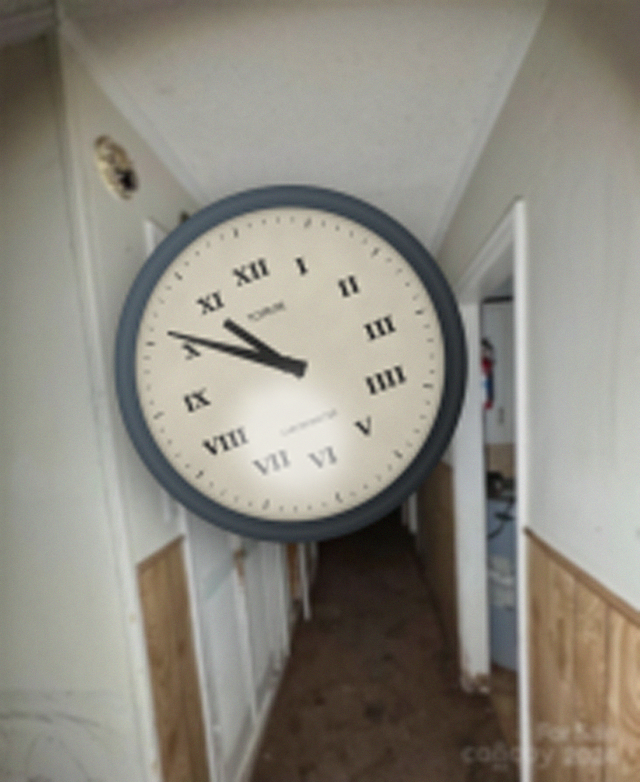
h=10 m=51
